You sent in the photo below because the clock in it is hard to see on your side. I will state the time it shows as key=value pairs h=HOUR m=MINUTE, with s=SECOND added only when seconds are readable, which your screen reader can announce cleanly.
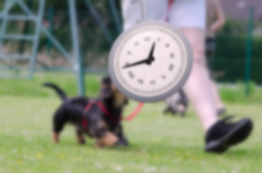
h=12 m=44
